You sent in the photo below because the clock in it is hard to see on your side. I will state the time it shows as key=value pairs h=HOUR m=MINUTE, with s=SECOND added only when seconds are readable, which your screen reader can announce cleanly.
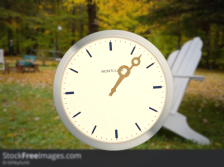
h=1 m=7
